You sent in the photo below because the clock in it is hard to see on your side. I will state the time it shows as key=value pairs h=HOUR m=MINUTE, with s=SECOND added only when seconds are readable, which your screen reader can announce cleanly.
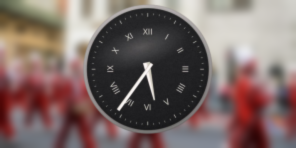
h=5 m=36
